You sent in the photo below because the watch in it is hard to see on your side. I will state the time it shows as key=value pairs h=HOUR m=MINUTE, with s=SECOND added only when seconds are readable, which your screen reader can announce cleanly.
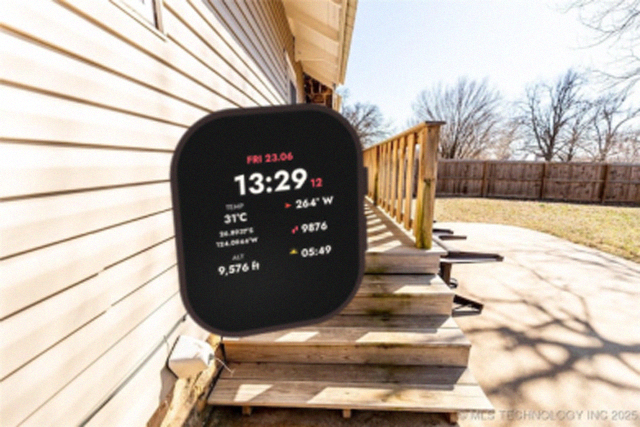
h=13 m=29
